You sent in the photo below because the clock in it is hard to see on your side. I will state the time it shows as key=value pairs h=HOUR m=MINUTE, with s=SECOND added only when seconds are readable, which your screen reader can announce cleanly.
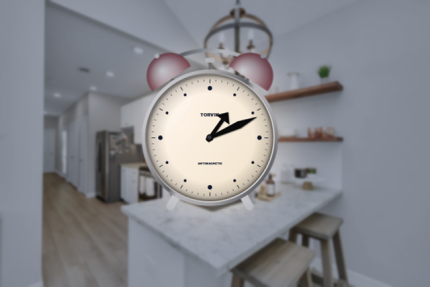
h=1 m=11
